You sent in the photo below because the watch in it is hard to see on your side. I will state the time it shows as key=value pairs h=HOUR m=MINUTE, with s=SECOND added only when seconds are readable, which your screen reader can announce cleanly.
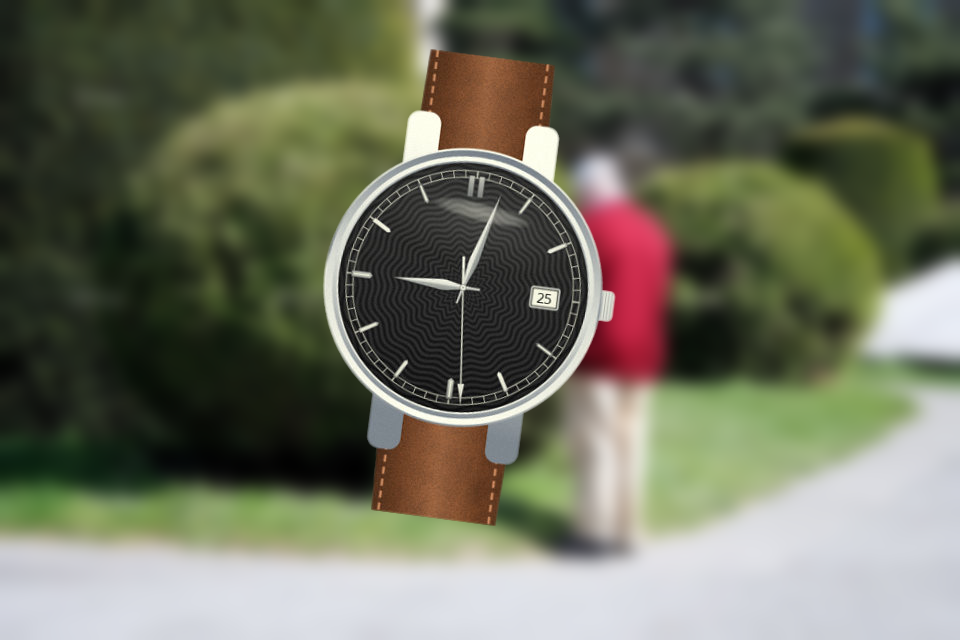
h=9 m=2 s=29
